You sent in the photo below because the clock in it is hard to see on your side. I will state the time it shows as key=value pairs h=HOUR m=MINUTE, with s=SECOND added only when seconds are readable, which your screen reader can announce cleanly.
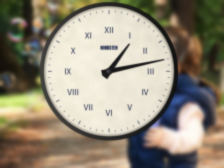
h=1 m=13
